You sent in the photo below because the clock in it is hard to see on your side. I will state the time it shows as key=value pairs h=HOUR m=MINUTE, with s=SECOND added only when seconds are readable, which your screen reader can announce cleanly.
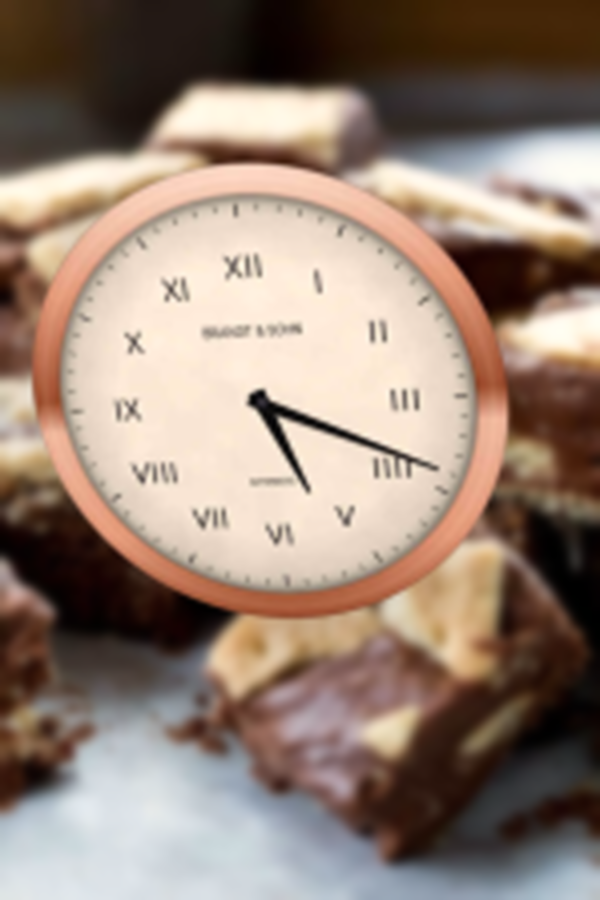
h=5 m=19
